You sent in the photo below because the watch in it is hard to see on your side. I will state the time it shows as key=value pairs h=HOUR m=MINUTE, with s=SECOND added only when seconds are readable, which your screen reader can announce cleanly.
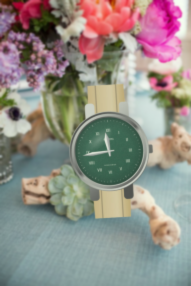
h=11 m=44
